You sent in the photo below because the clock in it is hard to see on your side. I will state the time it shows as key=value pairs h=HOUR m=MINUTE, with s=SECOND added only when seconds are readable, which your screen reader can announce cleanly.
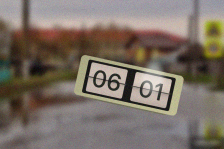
h=6 m=1
